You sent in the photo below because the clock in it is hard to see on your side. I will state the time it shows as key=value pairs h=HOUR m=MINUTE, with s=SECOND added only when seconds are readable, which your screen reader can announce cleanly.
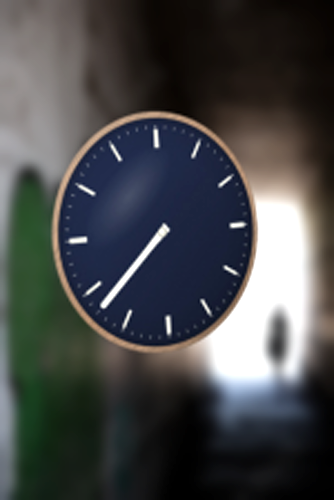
h=7 m=38
